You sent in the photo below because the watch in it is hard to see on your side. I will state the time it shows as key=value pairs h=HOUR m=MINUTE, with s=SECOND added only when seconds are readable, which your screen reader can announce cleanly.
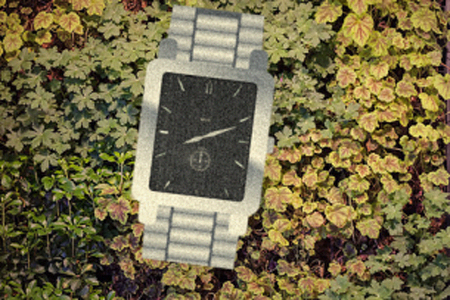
h=8 m=11
